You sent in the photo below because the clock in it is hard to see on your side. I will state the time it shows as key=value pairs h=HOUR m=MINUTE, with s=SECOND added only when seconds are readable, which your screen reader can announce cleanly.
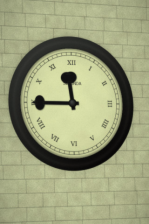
h=11 m=45
